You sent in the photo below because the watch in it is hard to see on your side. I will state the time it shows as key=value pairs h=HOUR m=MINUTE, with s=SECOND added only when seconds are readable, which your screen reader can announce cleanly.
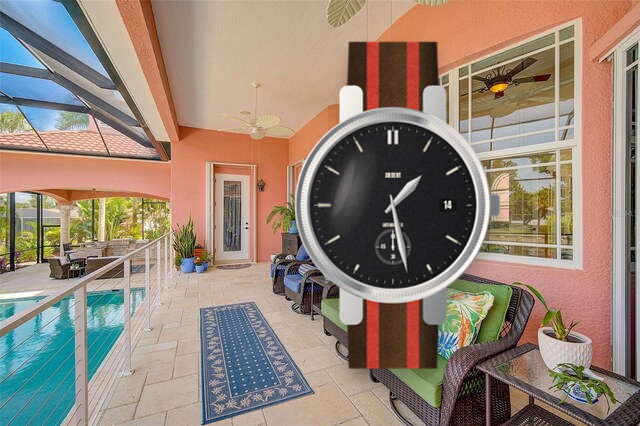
h=1 m=28
